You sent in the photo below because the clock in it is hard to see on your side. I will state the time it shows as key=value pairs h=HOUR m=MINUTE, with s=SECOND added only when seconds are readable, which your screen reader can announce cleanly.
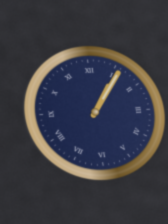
h=1 m=6
